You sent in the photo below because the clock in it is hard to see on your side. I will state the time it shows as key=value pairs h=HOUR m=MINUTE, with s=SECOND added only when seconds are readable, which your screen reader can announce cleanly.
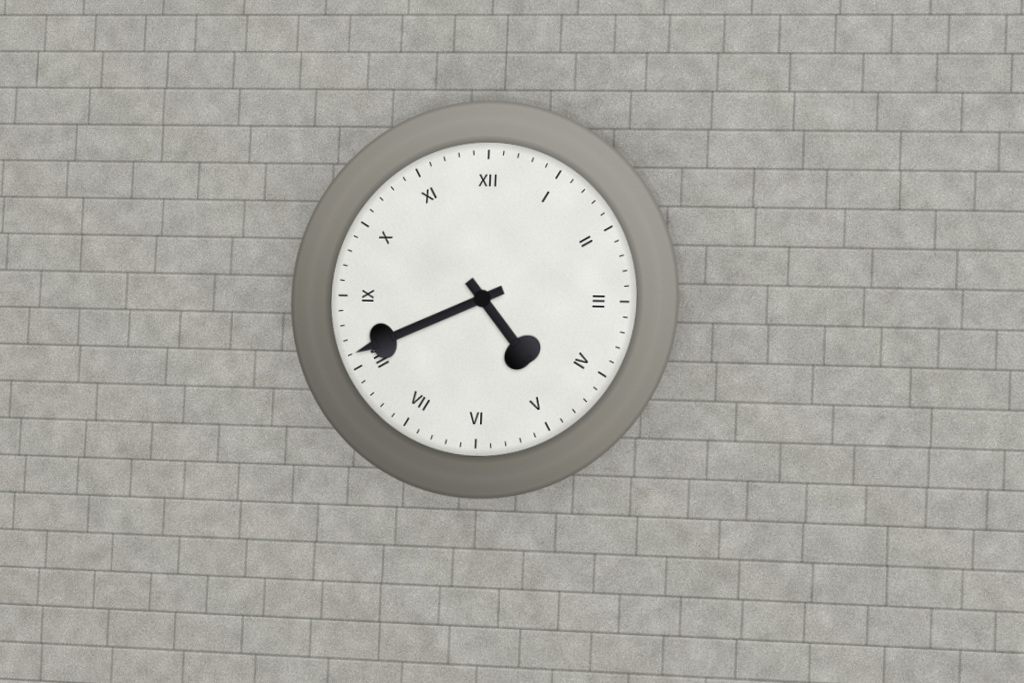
h=4 m=41
